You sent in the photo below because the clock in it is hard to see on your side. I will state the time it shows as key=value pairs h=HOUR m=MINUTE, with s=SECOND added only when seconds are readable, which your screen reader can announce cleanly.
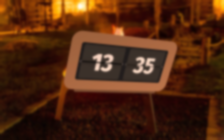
h=13 m=35
